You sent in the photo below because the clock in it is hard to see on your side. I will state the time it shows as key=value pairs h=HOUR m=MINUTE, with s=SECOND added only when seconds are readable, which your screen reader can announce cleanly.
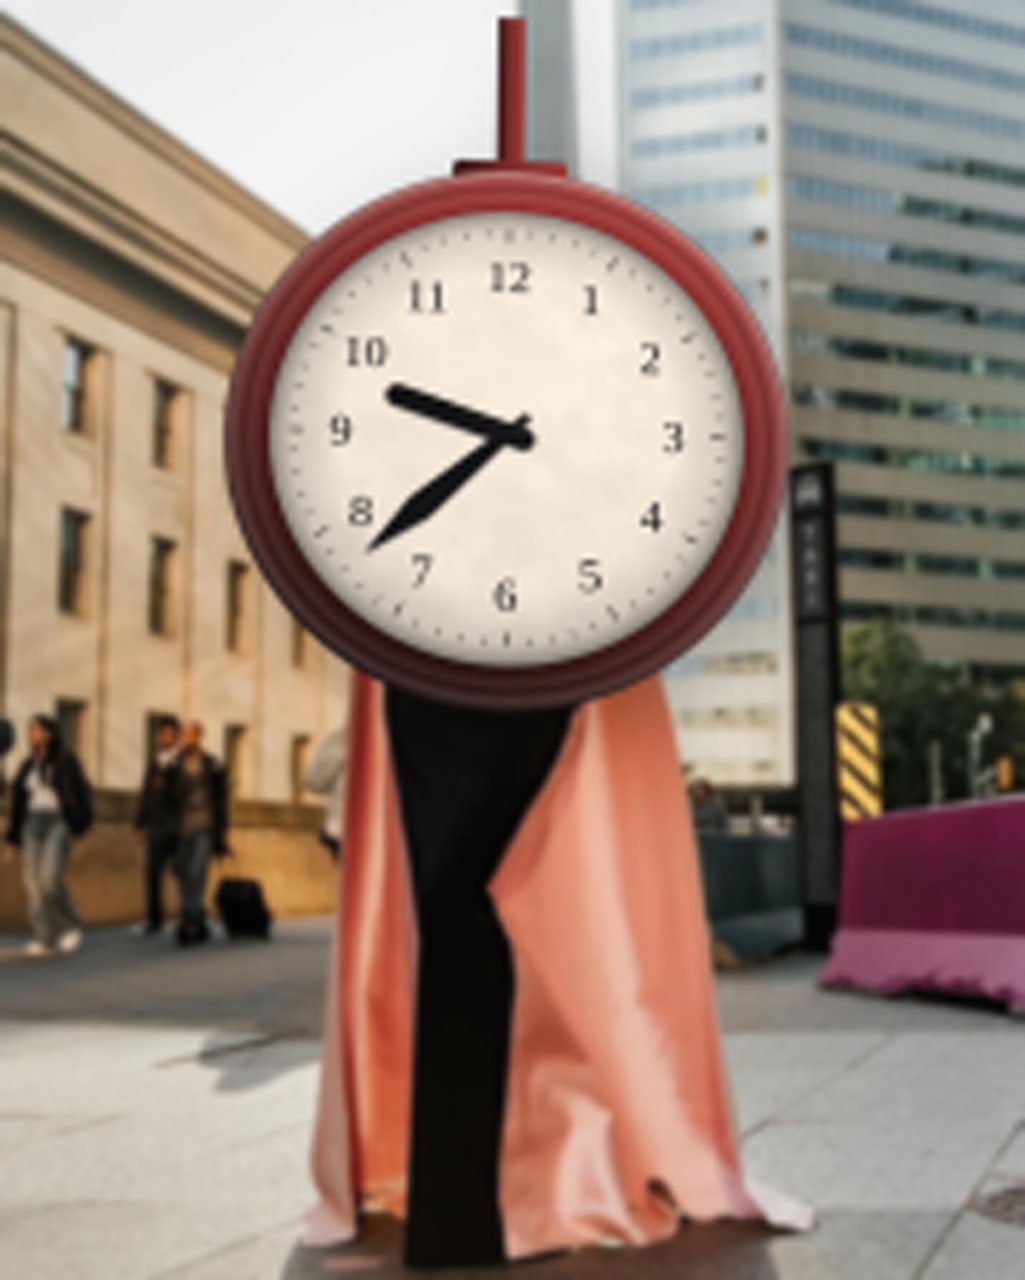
h=9 m=38
